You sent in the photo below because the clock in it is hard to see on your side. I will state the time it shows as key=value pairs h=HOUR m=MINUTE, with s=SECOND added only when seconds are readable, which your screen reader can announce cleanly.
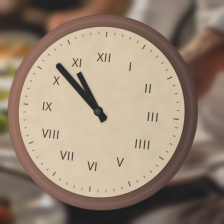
h=10 m=52
